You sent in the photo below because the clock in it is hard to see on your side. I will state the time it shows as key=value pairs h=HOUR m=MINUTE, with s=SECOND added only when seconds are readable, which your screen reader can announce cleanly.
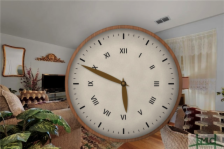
h=5 m=49
